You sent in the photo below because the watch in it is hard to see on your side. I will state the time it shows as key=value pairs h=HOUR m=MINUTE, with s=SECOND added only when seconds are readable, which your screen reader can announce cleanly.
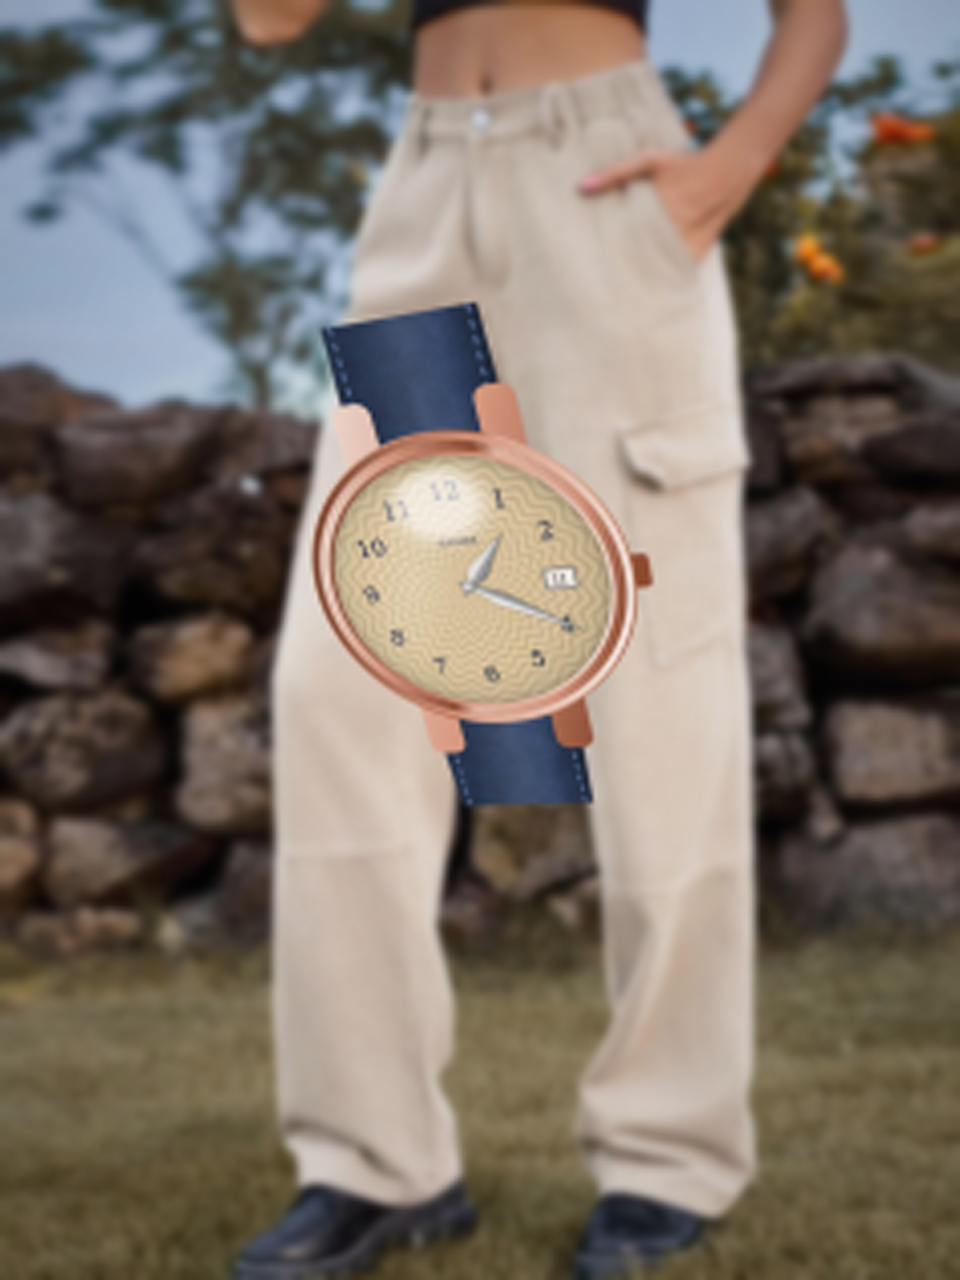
h=1 m=20
